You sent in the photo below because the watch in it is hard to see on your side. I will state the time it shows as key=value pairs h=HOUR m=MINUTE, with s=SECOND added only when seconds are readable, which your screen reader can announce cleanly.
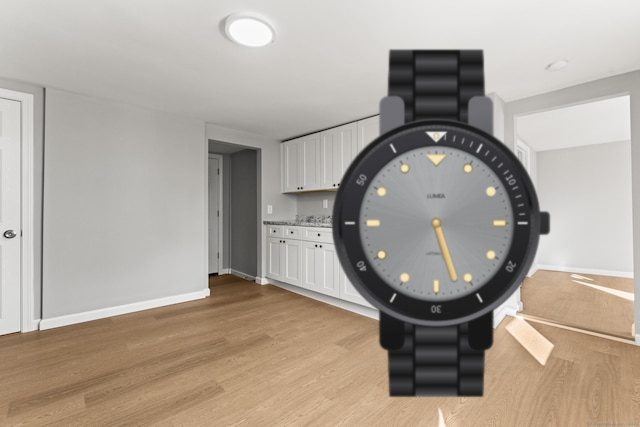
h=5 m=27
